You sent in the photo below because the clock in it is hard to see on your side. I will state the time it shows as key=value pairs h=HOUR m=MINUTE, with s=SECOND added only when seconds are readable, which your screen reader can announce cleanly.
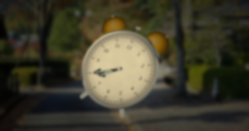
h=7 m=40
